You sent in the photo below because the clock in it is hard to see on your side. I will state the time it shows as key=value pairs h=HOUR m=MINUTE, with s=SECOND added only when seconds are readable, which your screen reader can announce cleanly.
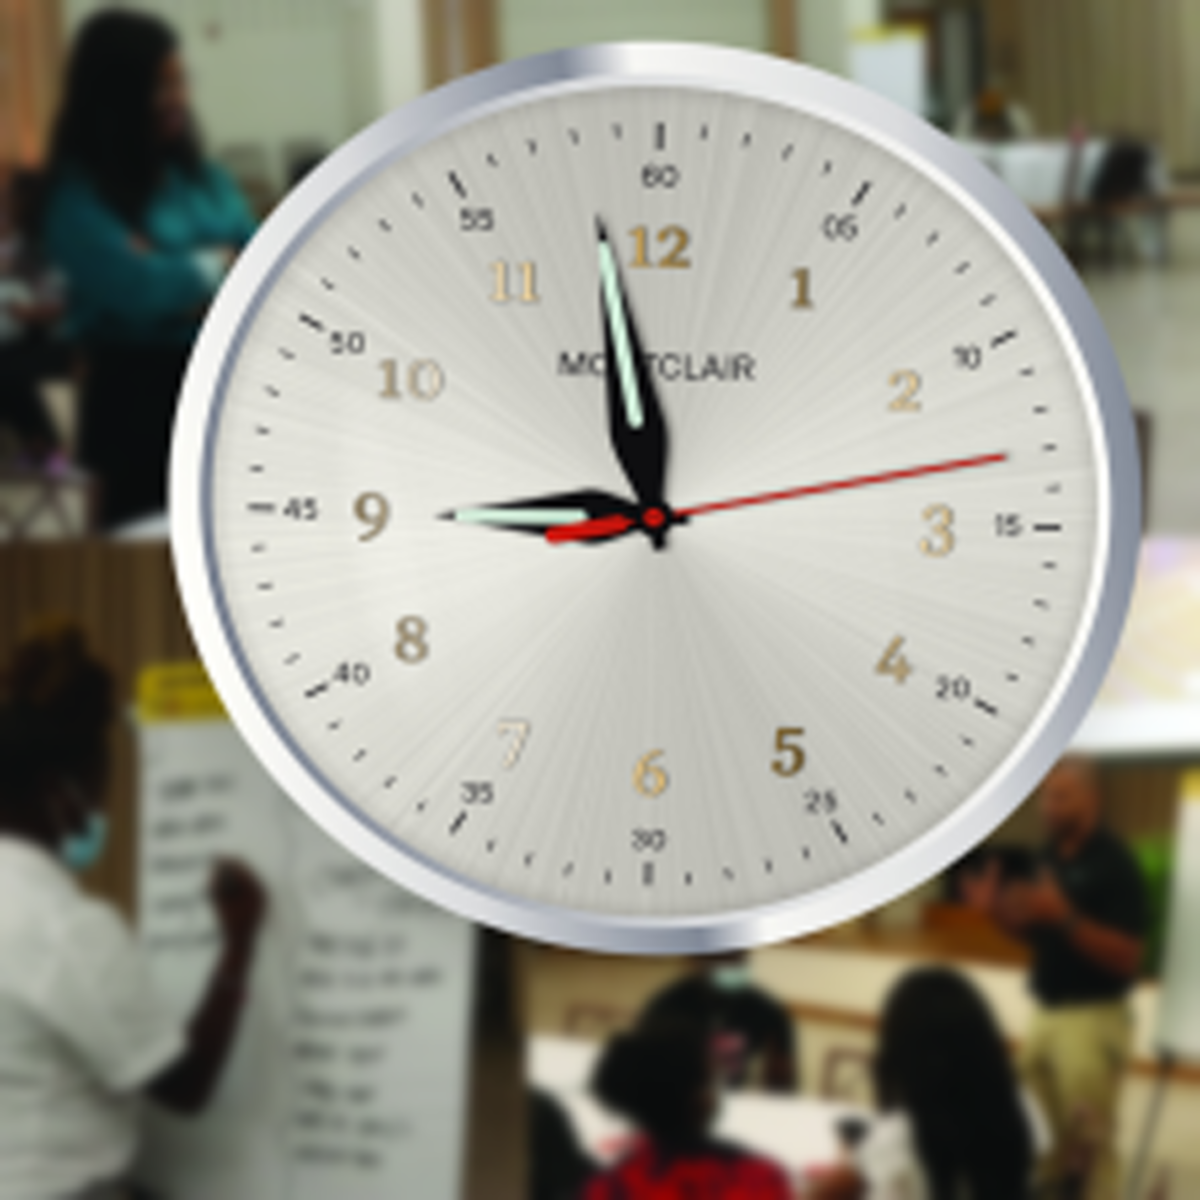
h=8 m=58 s=13
